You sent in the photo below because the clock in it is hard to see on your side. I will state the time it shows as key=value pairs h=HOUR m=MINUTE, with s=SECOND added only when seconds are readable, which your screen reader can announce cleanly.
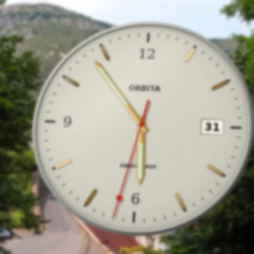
h=5 m=53 s=32
